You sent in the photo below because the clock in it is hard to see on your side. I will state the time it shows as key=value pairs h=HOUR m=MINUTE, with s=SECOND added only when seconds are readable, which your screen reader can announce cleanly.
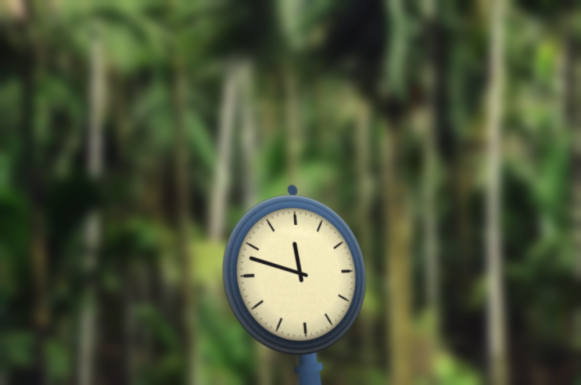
h=11 m=48
